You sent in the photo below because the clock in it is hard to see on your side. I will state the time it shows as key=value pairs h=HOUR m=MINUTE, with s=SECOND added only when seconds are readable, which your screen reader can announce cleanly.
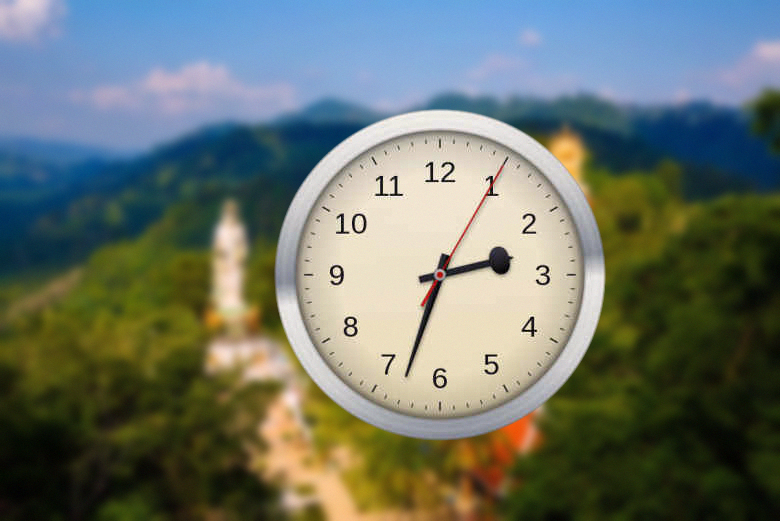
h=2 m=33 s=5
